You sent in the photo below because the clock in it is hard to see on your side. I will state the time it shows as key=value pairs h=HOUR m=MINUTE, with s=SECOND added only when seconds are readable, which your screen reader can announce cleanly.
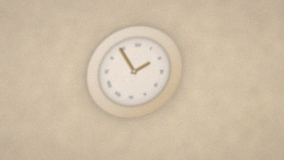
h=1 m=54
